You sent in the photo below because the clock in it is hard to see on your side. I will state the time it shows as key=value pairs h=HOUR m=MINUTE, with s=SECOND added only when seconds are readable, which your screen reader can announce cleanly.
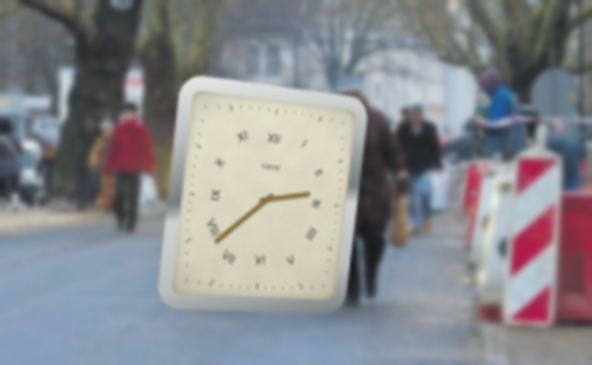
h=2 m=38
